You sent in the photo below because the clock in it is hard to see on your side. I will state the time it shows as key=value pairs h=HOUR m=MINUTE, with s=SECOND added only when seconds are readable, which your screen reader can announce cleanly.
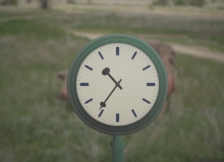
h=10 m=36
